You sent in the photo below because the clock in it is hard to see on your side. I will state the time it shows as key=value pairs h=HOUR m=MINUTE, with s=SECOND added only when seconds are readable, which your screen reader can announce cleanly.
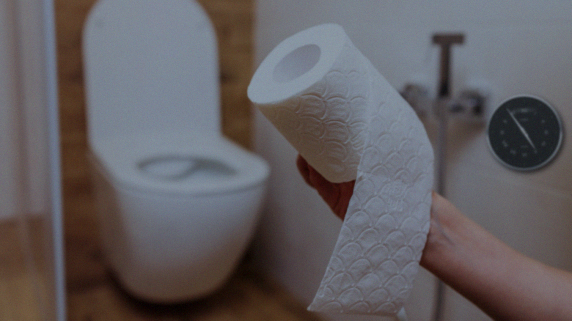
h=4 m=54
